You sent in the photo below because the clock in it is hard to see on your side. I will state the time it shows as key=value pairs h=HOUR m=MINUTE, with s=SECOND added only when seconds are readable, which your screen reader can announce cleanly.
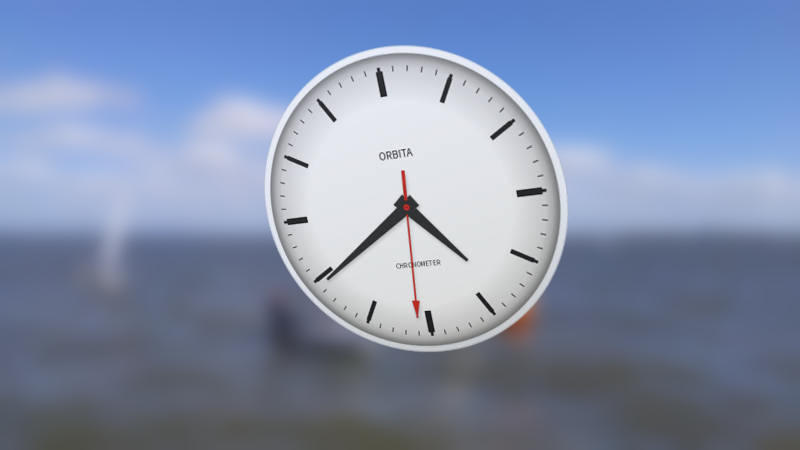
h=4 m=39 s=31
